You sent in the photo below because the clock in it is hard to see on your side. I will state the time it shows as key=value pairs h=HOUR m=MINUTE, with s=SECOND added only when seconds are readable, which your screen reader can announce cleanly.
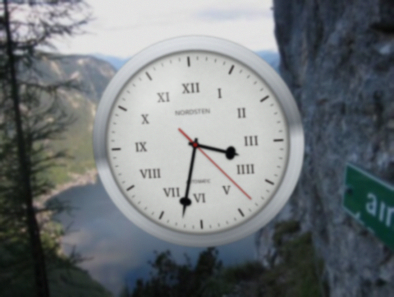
h=3 m=32 s=23
